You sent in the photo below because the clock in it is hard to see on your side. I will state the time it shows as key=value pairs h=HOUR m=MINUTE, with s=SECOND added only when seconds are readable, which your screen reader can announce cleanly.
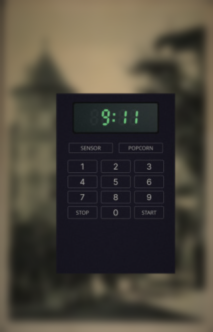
h=9 m=11
